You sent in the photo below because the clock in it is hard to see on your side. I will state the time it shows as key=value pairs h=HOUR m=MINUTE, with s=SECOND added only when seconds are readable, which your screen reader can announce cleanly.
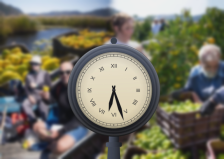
h=6 m=27
